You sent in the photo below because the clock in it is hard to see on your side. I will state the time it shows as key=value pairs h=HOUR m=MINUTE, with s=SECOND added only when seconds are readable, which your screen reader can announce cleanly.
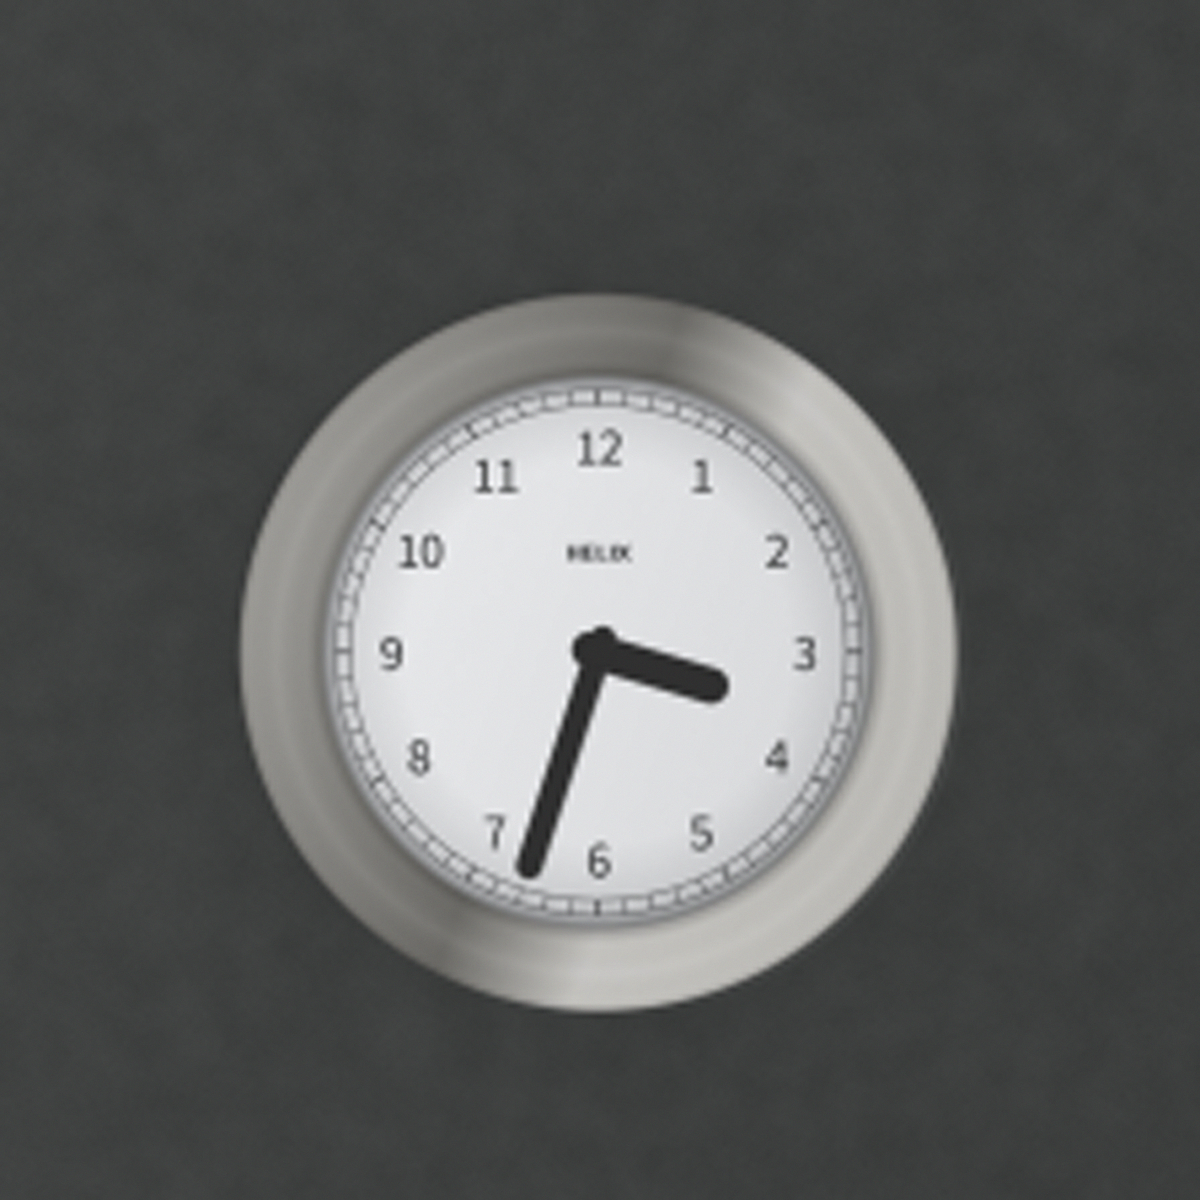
h=3 m=33
